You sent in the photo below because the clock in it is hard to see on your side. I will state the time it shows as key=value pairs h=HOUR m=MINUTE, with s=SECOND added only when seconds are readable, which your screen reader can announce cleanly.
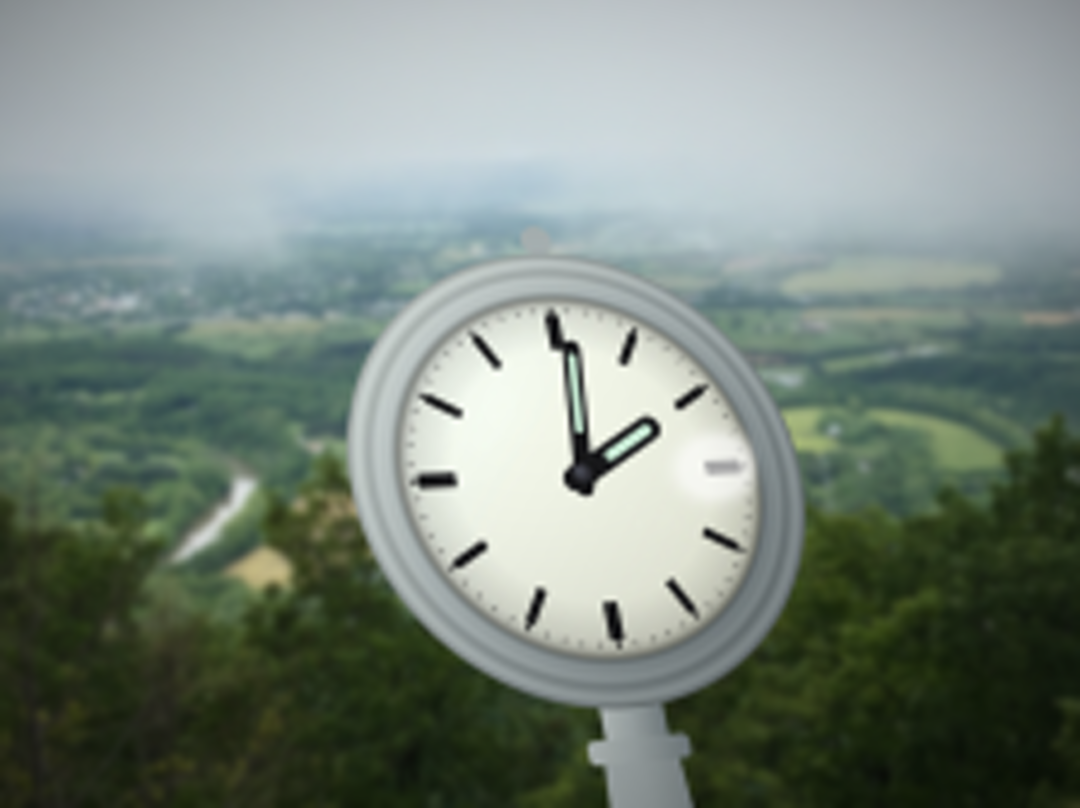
h=2 m=1
